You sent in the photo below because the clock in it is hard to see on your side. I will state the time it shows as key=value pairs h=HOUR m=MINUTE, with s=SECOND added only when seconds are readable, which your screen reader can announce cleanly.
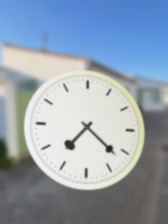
h=7 m=22
